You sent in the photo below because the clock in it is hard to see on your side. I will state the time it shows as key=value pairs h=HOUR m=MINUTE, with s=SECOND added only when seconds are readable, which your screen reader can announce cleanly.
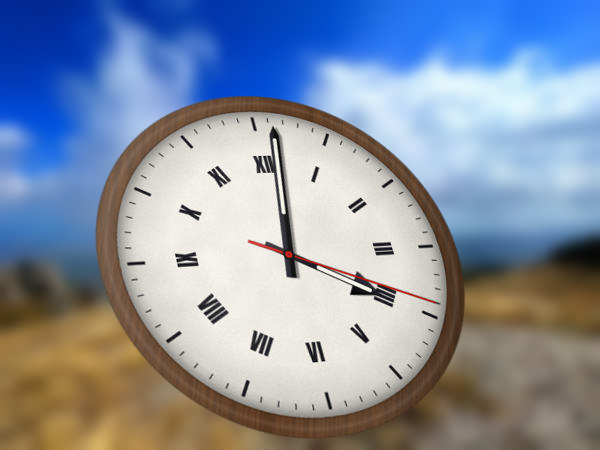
h=4 m=1 s=19
